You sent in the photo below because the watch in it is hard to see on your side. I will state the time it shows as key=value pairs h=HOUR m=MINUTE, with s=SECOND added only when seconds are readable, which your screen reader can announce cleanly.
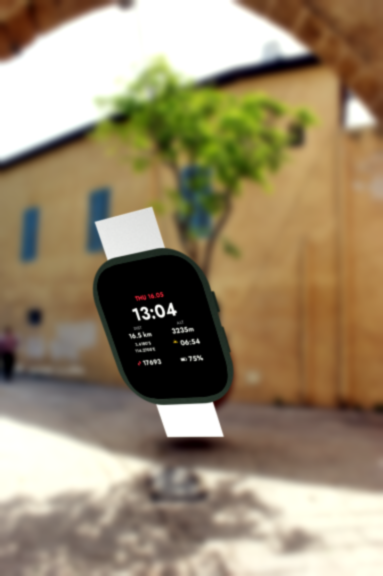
h=13 m=4
